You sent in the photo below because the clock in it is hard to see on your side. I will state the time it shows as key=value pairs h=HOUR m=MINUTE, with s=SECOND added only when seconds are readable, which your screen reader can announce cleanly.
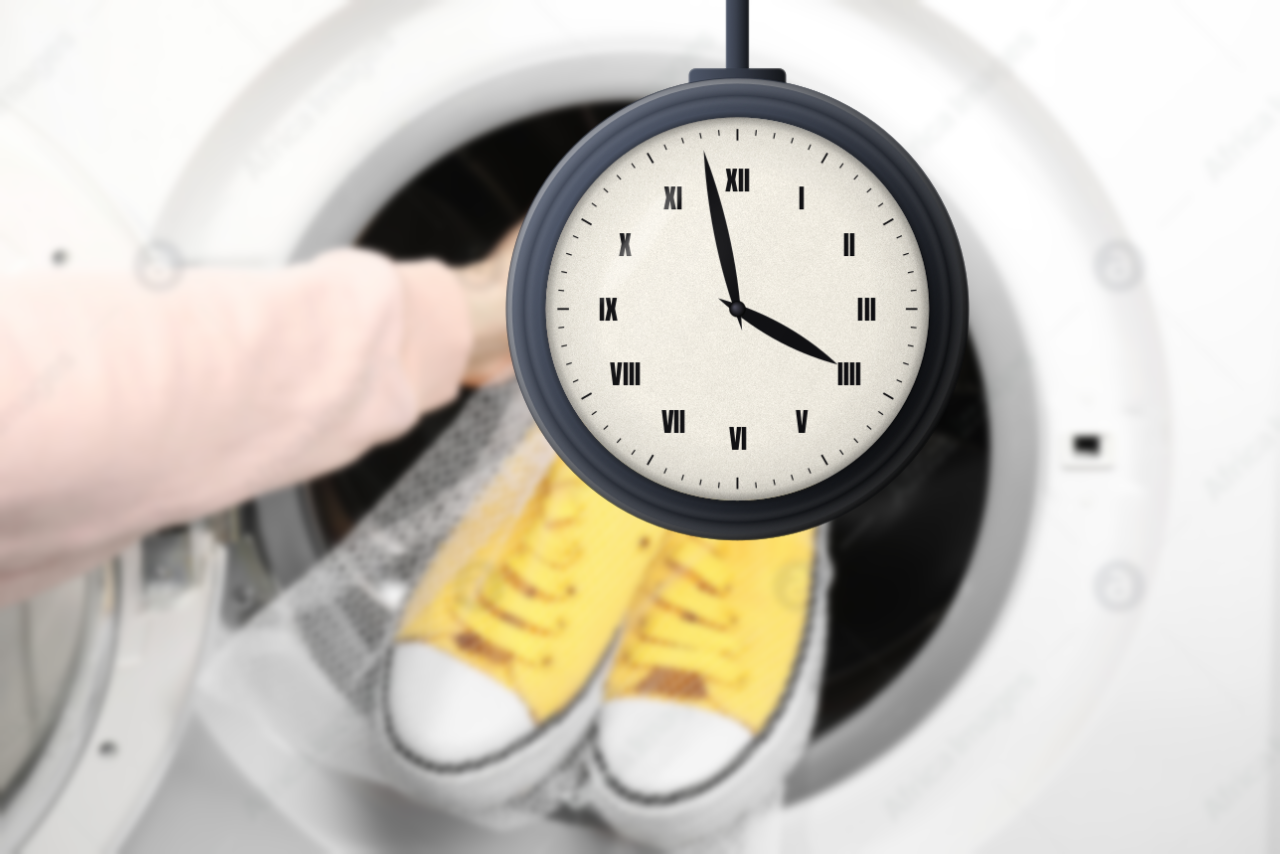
h=3 m=58
